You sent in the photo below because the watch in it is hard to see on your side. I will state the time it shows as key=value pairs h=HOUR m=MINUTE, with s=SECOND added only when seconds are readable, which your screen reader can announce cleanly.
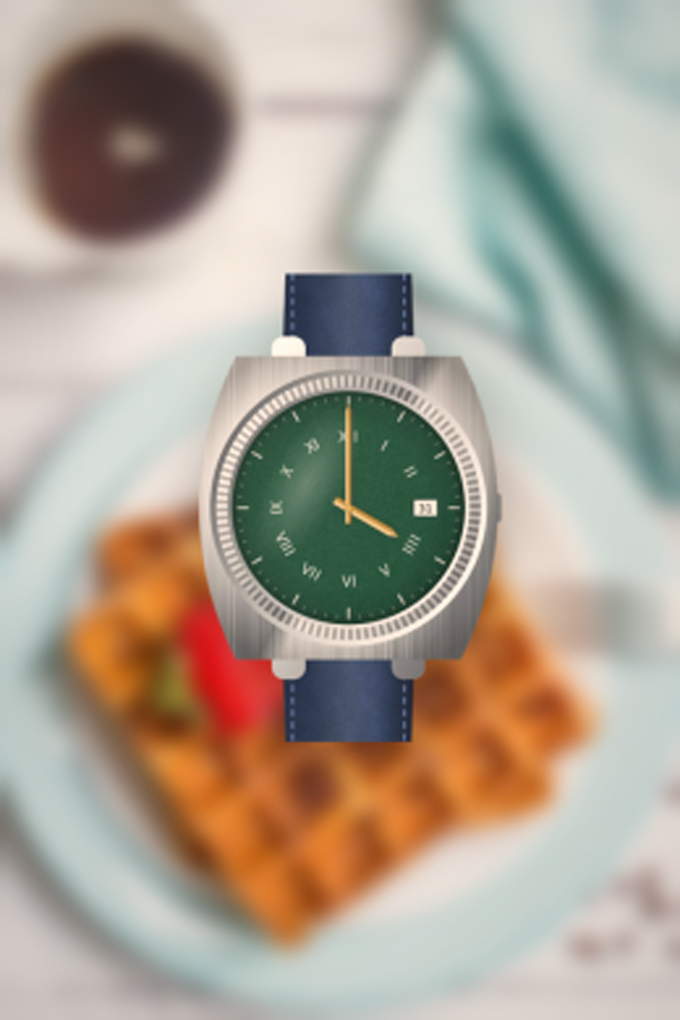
h=4 m=0
